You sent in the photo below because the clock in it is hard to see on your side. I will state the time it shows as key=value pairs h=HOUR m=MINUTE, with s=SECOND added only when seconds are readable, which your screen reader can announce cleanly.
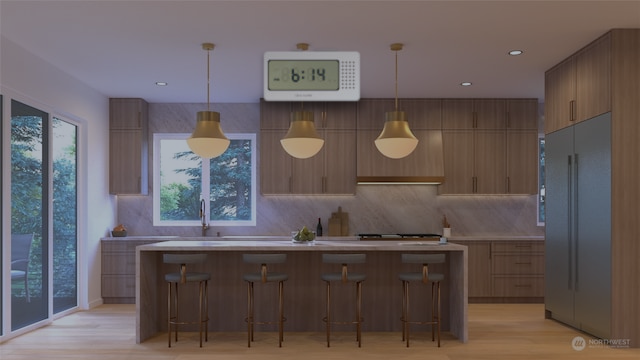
h=6 m=14
